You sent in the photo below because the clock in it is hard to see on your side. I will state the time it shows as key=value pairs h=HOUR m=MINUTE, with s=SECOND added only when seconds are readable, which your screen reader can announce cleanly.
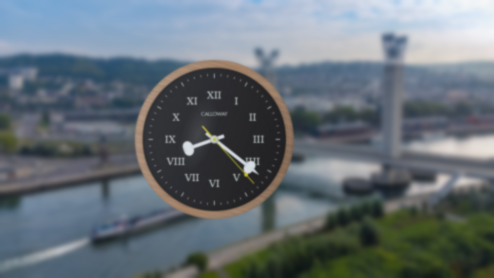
h=8 m=21 s=23
